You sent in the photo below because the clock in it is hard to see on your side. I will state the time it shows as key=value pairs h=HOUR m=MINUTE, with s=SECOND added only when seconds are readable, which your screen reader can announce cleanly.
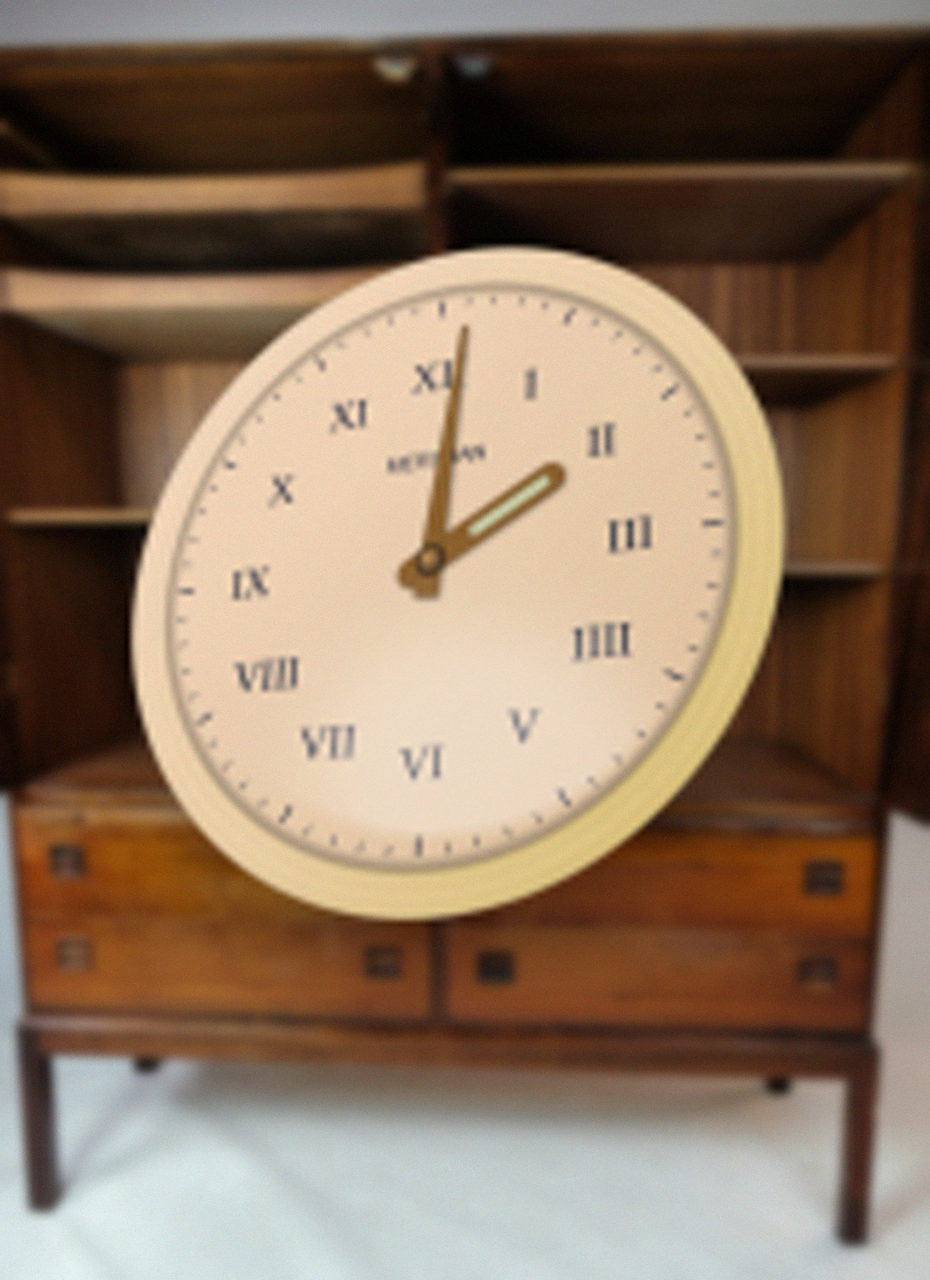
h=2 m=1
